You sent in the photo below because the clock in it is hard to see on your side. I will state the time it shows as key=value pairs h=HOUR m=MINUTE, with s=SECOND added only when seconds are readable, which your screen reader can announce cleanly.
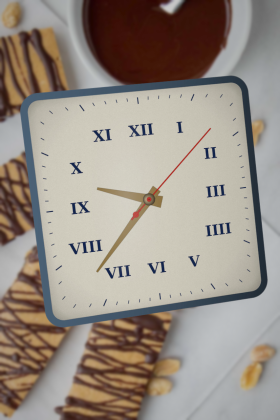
h=9 m=37 s=8
